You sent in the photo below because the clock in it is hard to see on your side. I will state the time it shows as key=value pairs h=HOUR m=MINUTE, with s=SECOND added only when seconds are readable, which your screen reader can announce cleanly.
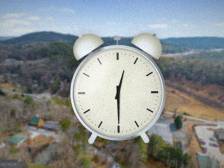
h=12 m=30
